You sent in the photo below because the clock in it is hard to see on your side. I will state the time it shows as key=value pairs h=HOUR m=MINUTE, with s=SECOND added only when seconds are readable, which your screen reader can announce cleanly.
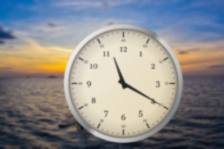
h=11 m=20
